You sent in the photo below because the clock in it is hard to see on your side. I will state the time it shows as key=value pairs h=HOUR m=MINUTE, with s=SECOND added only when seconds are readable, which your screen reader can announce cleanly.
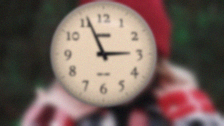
h=2 m=56
